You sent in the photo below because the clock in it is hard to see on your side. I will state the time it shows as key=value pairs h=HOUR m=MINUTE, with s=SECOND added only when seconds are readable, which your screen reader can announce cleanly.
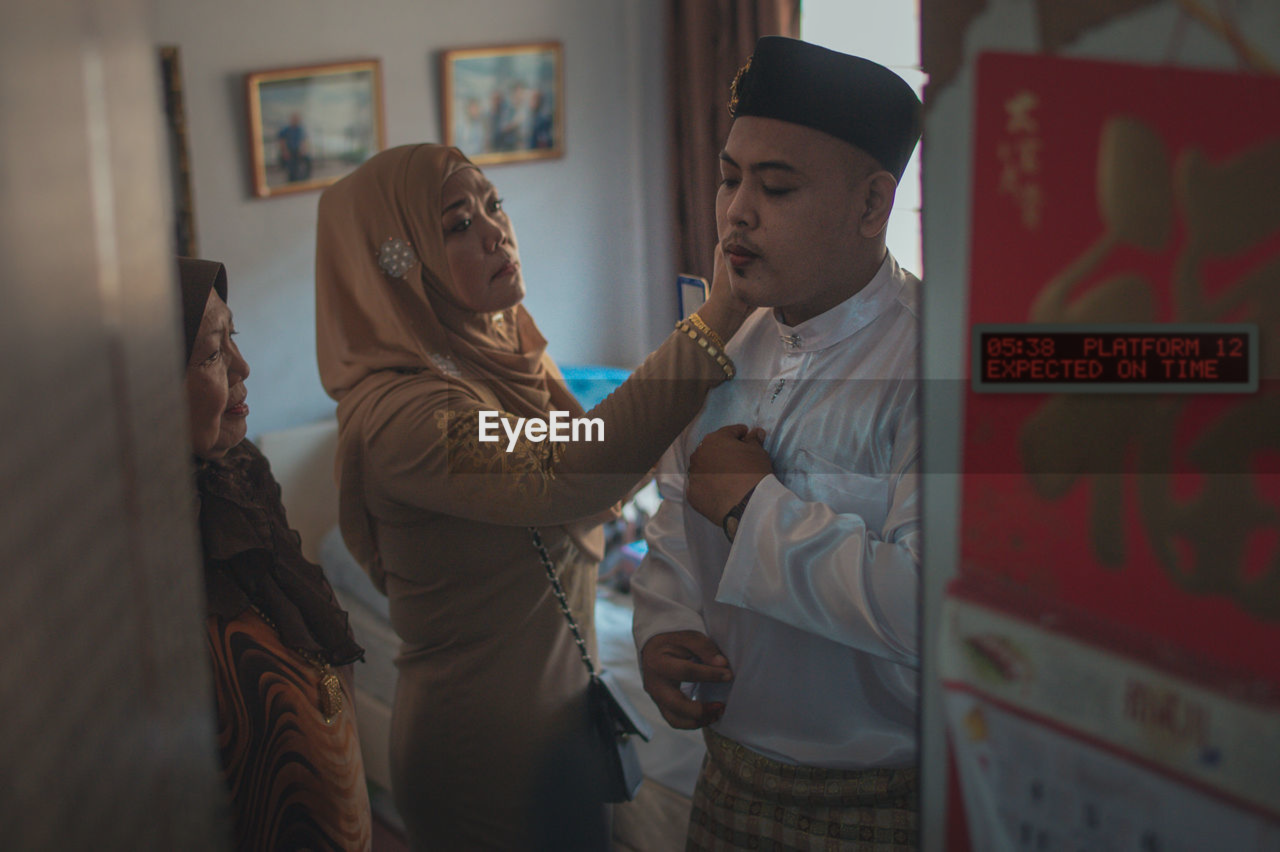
h=5 m=38
